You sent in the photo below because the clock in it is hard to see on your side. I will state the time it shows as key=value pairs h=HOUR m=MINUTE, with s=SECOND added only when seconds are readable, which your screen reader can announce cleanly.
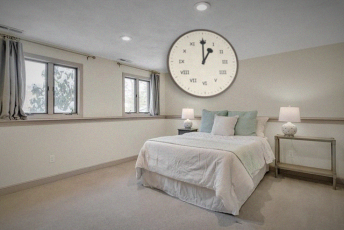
h=1 m=0
